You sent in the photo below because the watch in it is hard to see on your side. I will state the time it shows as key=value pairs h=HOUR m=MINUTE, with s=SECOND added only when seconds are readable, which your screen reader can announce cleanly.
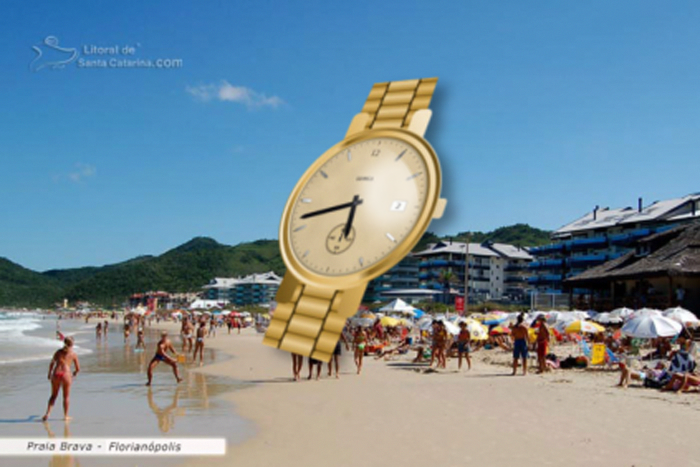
h=5 m=42
